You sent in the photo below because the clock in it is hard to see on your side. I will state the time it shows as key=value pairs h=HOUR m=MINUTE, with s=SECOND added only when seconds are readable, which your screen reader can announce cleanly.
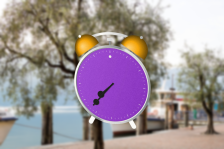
h=7 m=37
